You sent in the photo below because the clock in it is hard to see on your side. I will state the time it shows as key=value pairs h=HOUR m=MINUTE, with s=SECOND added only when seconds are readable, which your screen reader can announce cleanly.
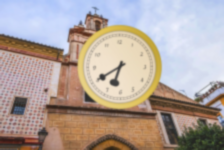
h=6 m=40
